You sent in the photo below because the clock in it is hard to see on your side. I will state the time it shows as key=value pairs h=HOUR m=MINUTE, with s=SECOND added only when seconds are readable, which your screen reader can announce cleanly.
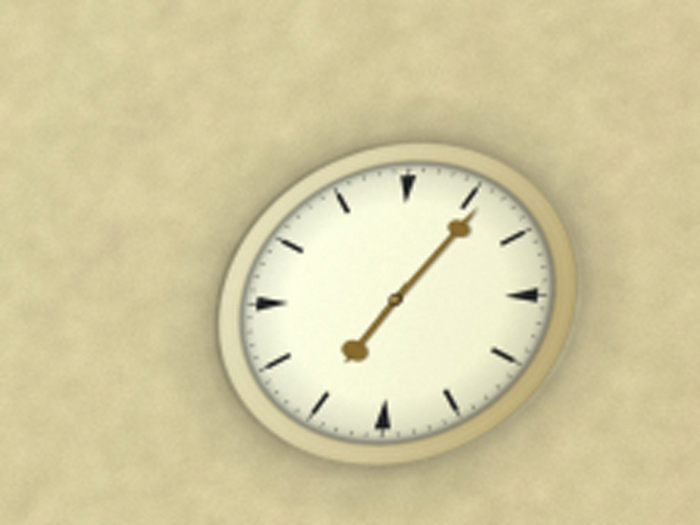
h=7 m=6
